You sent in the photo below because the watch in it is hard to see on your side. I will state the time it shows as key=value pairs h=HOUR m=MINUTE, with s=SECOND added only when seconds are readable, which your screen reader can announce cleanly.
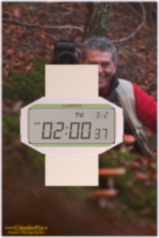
h=2 m=0 s=37
